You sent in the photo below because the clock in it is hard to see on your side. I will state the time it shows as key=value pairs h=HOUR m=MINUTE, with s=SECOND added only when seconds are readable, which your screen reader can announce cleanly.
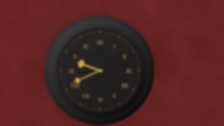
h=9 m=41
